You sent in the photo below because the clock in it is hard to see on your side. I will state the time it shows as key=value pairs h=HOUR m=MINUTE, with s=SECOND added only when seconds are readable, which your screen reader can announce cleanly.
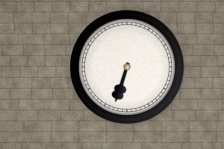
h=6 m=33
